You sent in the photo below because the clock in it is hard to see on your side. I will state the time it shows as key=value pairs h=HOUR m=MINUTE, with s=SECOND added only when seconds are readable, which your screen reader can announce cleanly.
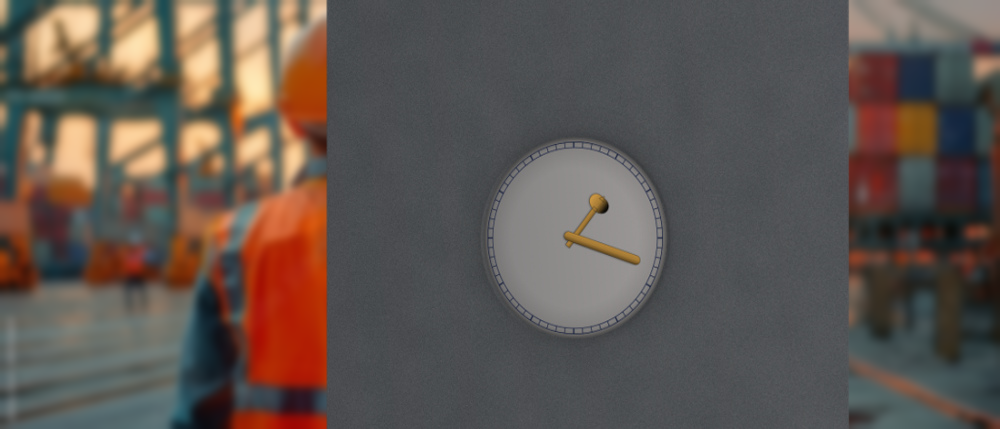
h=1 m=18
